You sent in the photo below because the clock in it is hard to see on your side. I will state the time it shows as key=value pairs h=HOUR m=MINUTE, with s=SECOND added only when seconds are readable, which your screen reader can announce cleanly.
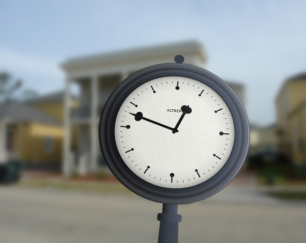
h=12 m=48
